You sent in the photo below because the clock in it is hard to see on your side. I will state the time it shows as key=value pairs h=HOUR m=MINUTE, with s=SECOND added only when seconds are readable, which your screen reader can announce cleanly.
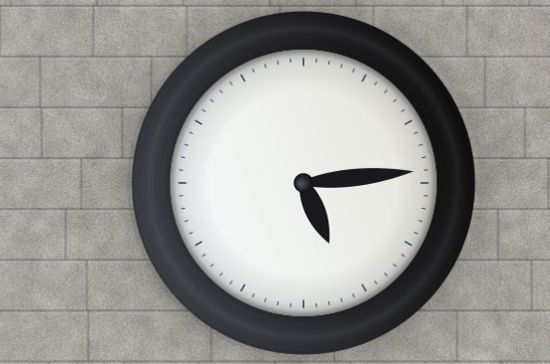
h=5 m=14
